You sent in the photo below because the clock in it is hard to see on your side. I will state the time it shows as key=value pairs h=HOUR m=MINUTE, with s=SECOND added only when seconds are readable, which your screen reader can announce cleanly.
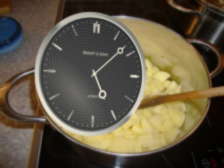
h=5 m=8
